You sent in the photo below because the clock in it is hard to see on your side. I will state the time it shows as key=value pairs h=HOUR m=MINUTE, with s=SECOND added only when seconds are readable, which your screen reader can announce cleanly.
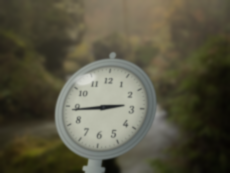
h=2 m=44
